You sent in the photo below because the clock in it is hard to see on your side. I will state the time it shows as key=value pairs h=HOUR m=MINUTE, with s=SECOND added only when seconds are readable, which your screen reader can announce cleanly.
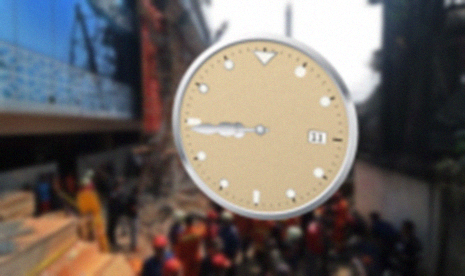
h=8 m=44
